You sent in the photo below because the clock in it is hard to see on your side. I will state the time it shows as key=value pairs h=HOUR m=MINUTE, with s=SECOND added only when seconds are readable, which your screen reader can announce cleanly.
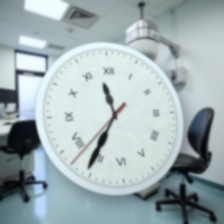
h=11 m=35 s=38
